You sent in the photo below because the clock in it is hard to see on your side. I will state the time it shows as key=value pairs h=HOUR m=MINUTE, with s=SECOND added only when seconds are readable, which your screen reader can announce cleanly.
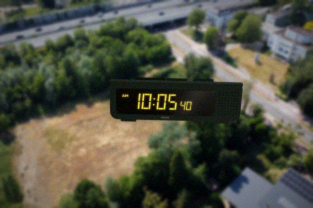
h=10 m=5 s=40
